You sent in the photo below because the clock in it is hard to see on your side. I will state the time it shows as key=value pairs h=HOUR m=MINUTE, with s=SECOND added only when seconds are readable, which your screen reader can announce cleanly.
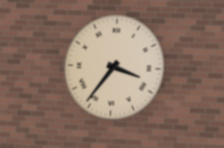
h=3 m=36
